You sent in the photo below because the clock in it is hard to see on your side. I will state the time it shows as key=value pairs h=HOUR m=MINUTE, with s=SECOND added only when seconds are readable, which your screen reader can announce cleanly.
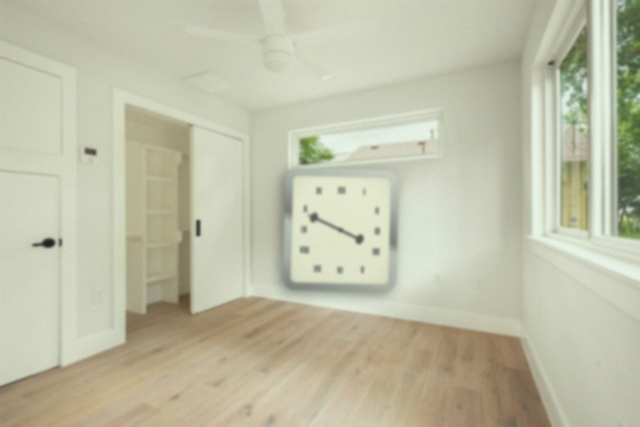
h=3 m=49
